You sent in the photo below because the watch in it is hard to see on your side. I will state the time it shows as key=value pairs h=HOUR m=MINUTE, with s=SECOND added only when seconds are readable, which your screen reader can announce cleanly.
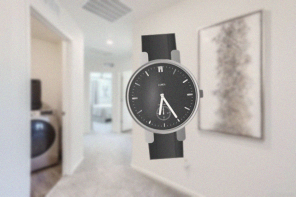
h=6 m=25
